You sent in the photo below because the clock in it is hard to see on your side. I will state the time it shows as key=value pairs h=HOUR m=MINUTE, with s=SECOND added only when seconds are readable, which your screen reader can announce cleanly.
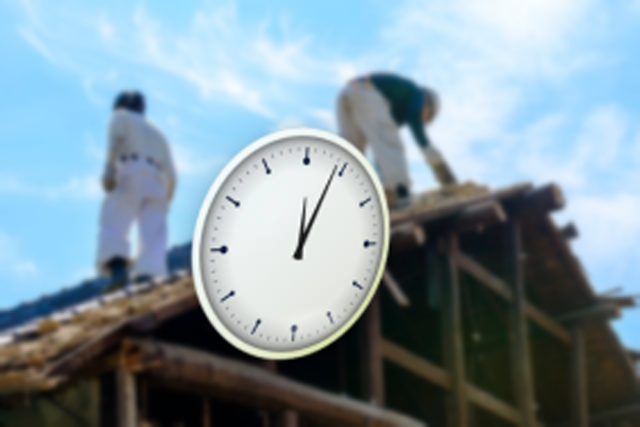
h=12 m=4
